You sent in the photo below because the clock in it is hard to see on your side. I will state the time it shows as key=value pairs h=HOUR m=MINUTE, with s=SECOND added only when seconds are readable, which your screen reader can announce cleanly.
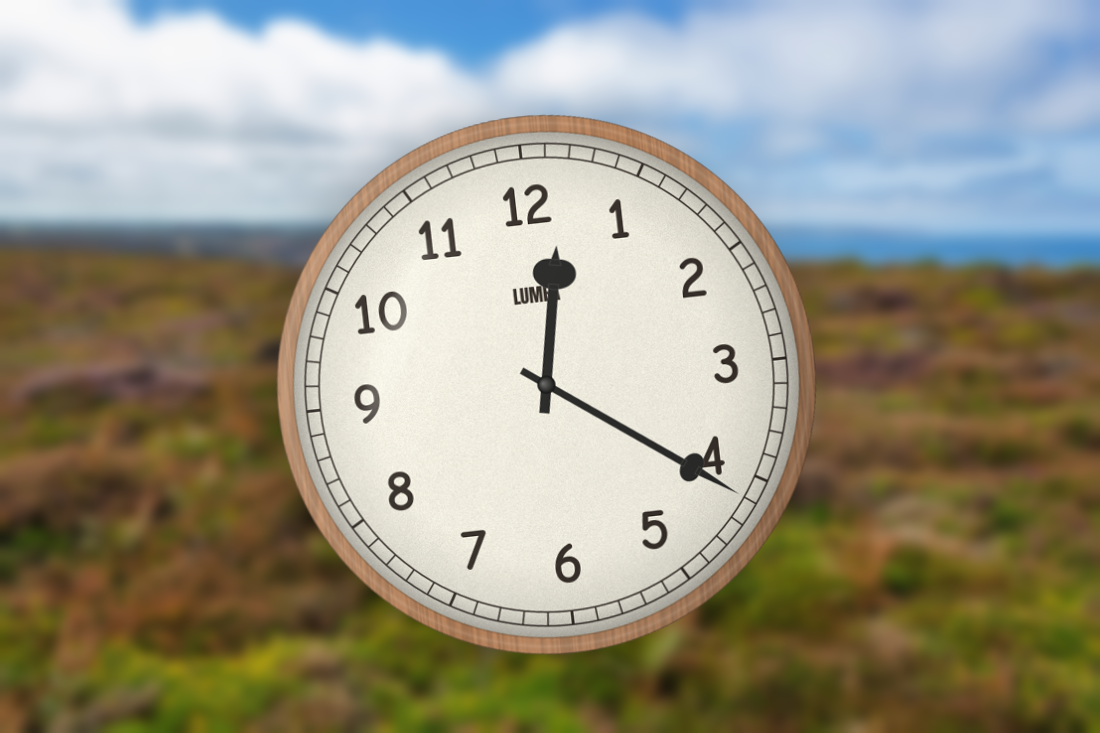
h=12 m=21
